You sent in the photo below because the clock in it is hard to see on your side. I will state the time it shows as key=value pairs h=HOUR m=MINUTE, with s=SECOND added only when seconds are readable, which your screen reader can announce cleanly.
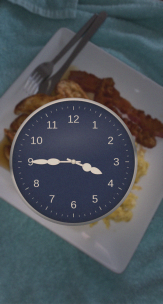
h=3 m=45
